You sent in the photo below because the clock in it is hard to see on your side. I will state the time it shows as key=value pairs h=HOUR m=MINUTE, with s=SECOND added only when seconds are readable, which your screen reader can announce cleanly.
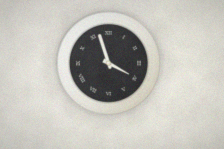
h=3 m=57
